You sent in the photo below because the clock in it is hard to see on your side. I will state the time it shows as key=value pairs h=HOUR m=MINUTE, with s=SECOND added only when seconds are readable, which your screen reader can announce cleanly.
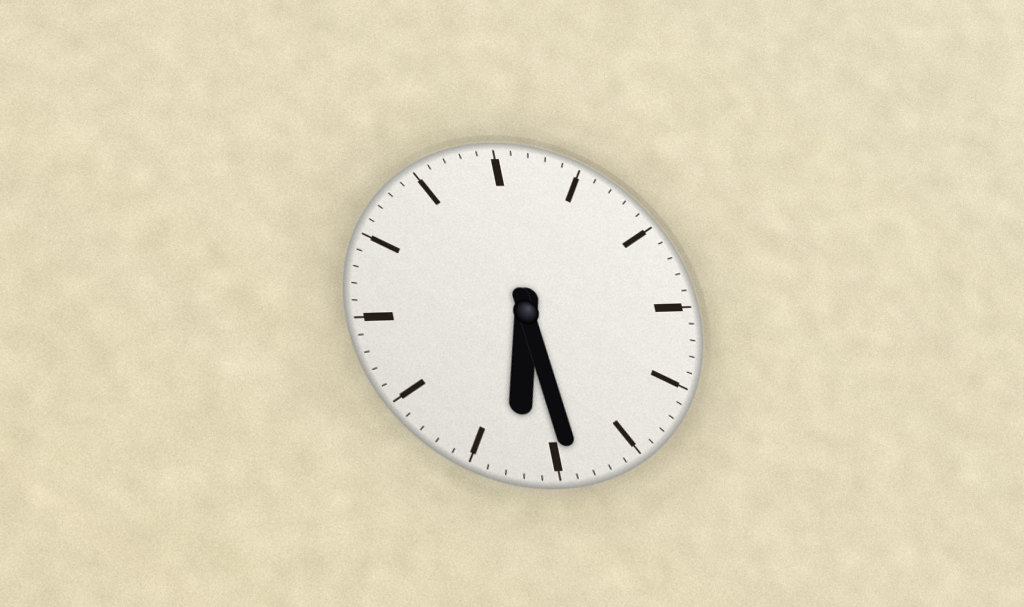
h=6 m=29
